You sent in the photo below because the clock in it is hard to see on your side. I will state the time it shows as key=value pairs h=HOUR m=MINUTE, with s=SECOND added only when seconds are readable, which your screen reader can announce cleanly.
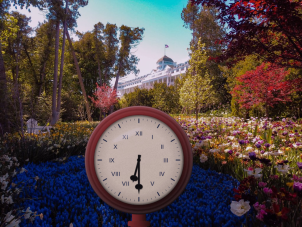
h=6 m=30
